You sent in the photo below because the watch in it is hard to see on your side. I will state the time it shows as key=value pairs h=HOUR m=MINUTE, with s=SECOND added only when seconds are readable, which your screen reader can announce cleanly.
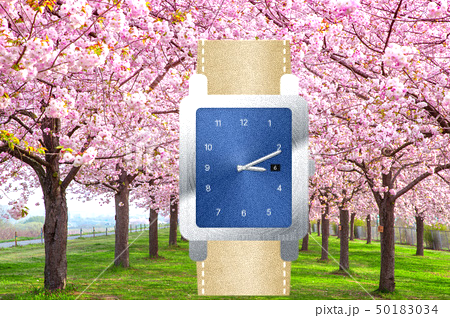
h=3 m=11
